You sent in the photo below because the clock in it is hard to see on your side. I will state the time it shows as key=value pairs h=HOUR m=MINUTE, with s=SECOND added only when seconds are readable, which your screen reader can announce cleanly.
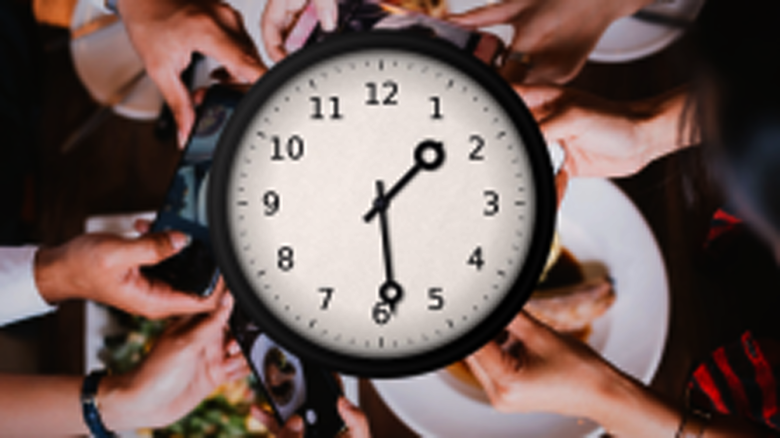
h=1 m=29
